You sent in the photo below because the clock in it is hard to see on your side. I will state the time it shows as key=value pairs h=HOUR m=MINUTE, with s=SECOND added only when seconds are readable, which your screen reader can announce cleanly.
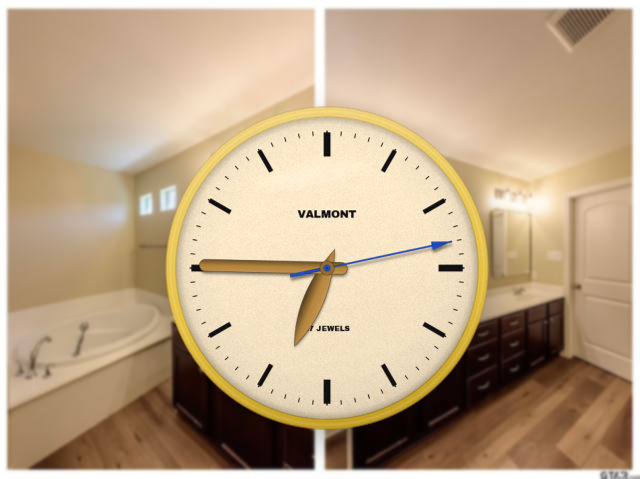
h=6 m=45 s=13
